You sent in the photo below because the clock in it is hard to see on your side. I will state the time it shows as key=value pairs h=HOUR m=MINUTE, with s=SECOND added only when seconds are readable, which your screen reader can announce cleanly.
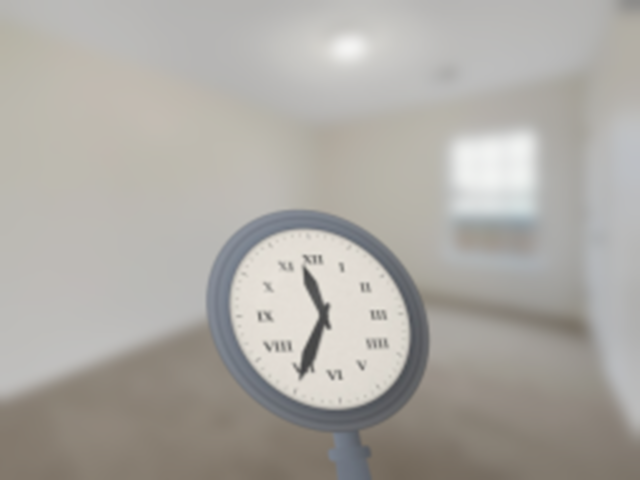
h=11 m=35
